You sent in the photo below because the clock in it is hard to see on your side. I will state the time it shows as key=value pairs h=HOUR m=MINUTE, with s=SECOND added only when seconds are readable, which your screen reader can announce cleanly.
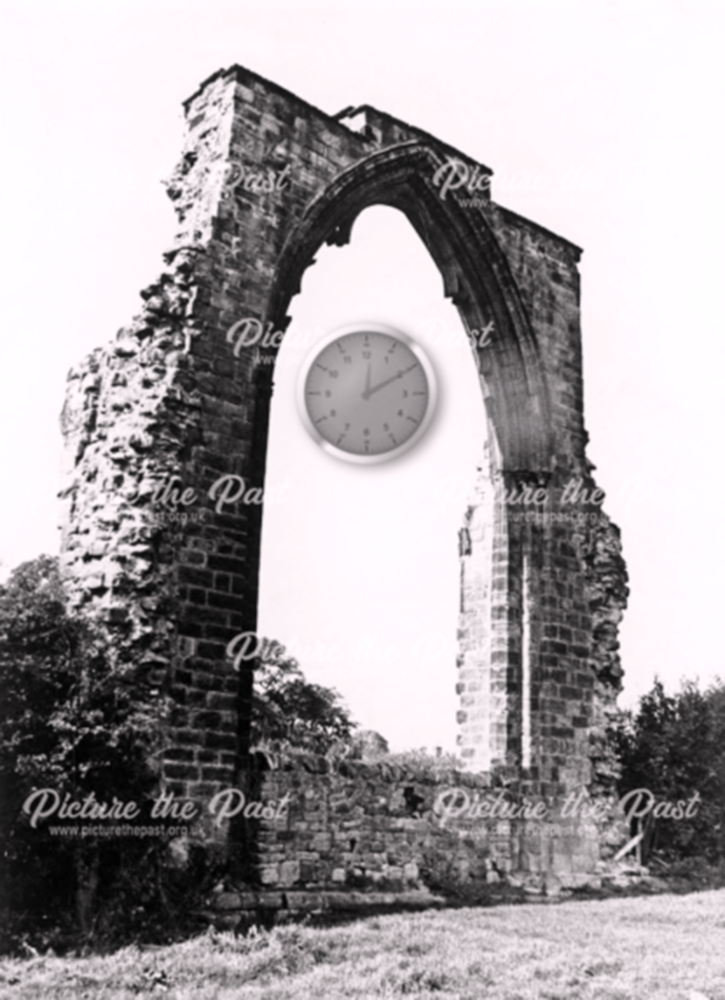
h=12 m=10
